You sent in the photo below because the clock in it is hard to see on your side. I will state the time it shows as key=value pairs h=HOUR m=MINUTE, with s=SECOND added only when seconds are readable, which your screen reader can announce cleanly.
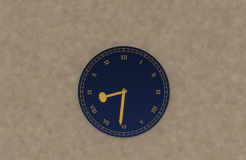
h=8 m=31
